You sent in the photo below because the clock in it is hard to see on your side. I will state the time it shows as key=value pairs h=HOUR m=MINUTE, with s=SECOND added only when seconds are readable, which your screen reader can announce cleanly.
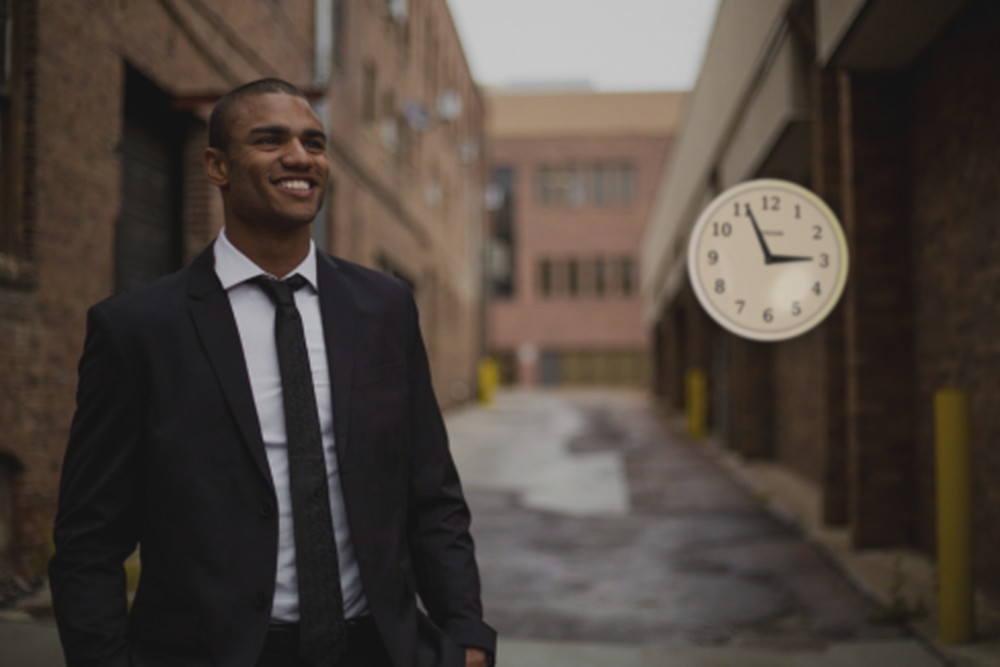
h=2 m=56
